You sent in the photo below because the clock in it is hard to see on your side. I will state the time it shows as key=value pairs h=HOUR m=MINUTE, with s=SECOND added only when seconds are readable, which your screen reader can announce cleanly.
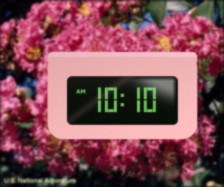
h=10 m=10
